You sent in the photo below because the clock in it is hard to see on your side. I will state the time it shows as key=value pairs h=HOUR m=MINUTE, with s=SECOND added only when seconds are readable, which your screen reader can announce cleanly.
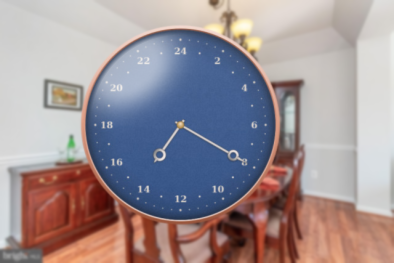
h=14 m=20
